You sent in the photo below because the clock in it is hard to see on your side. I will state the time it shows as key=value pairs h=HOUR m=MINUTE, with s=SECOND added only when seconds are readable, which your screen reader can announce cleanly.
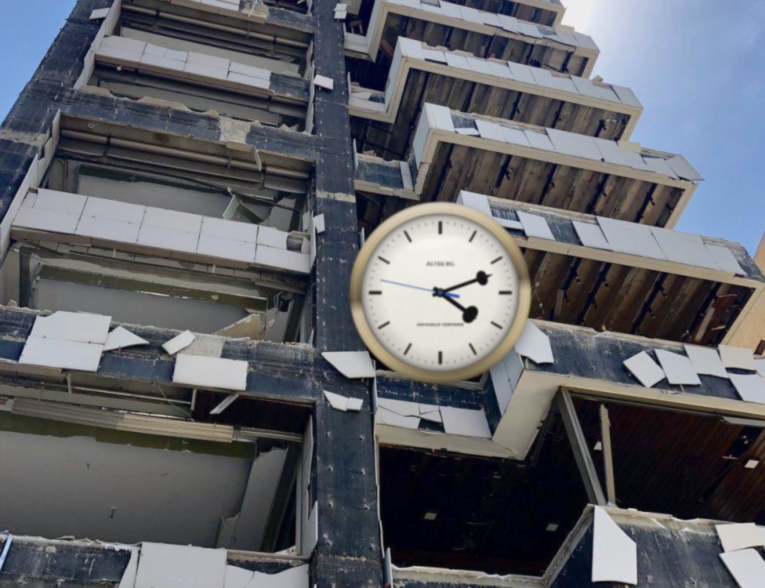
h=4 m=11 s=47
